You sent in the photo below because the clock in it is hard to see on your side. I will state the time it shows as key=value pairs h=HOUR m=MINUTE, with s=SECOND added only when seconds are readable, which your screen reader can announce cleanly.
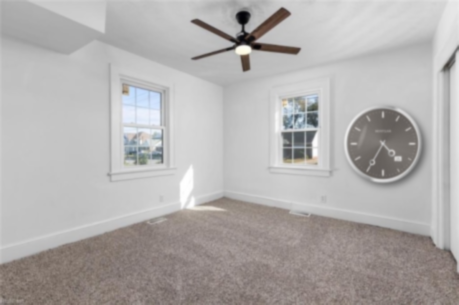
h=4 m=35
